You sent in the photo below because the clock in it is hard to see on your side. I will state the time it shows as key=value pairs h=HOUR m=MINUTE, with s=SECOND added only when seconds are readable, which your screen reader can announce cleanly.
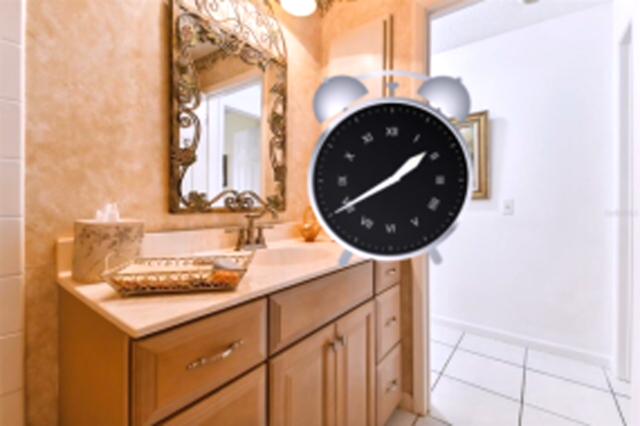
h=1 m=40
